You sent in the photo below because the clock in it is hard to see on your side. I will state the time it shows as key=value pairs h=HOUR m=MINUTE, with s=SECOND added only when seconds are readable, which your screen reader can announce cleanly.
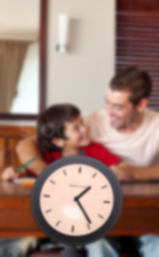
h=1 m=24
